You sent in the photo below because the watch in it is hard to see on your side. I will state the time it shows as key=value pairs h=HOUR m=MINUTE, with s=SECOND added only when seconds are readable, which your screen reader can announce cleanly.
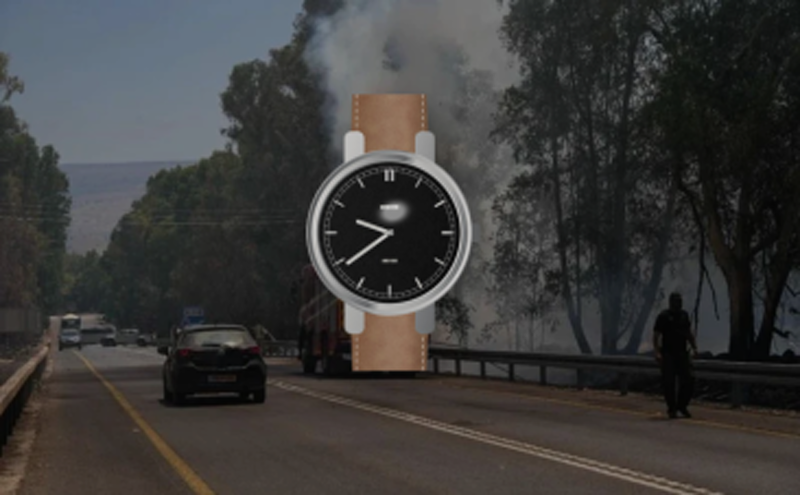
h=9 m=39
